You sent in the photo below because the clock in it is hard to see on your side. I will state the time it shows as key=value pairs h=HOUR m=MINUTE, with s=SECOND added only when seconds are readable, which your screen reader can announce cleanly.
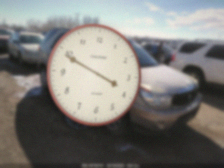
h=3 m=49
